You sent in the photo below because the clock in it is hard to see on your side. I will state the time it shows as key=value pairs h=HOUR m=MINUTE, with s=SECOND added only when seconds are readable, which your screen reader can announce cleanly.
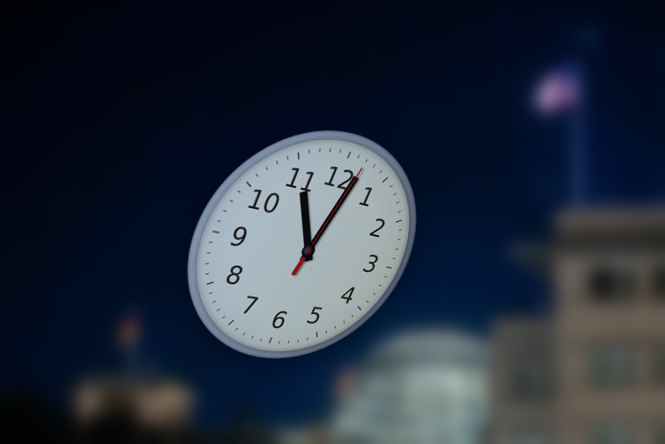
h=11 m=2 s=2
